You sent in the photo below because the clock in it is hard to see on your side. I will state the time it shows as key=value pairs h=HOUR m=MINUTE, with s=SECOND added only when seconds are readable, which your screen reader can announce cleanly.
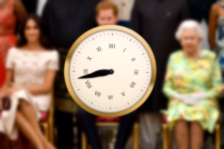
h=8 m=43
